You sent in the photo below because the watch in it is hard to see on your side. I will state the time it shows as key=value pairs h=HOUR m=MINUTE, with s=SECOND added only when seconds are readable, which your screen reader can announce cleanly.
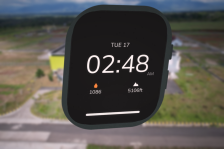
h=2 m=48
